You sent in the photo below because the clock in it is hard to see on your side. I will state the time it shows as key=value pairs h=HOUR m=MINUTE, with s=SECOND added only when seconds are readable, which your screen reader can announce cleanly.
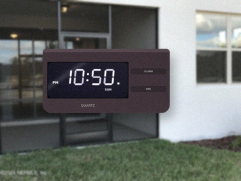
h=10 m=50
